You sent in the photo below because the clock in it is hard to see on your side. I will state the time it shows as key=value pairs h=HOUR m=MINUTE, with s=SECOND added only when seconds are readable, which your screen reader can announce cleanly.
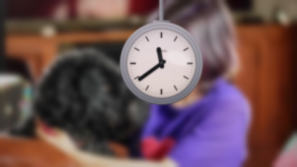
h=11 m=39
